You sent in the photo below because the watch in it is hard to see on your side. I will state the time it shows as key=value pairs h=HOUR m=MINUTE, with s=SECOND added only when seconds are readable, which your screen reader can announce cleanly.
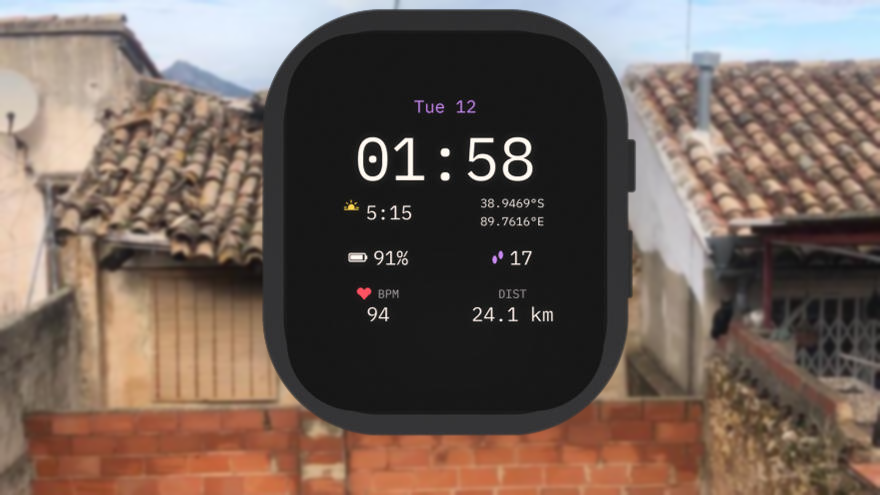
h=1 m=58
